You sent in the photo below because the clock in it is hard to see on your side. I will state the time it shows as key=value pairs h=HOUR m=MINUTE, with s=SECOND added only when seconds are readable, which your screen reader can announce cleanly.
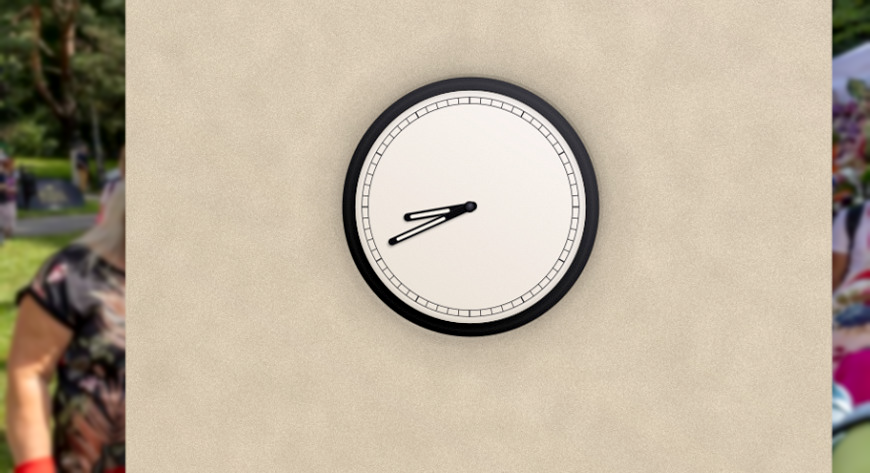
h=8 m=41
